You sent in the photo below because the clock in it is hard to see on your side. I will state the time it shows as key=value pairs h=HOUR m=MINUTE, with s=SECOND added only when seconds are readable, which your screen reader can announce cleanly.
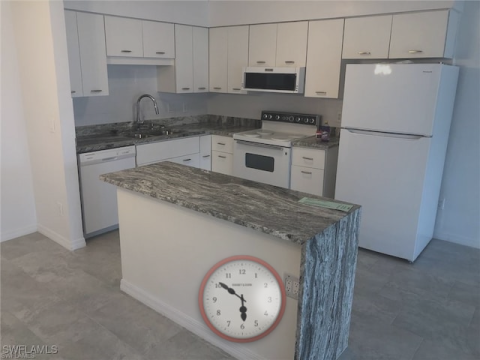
h=5 m=51
